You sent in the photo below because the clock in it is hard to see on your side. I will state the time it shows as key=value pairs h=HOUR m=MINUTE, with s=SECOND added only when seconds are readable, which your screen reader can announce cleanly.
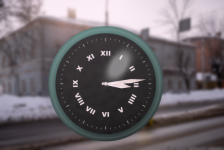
h=3 m=14
